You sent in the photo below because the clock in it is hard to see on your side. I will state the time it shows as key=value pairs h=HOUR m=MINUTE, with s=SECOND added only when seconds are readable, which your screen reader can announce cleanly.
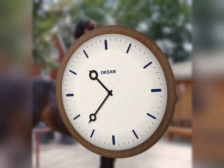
h=10 m=37
